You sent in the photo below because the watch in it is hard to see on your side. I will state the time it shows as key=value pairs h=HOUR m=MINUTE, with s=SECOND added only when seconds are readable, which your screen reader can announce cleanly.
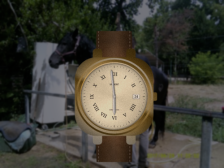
h=5 m=59
